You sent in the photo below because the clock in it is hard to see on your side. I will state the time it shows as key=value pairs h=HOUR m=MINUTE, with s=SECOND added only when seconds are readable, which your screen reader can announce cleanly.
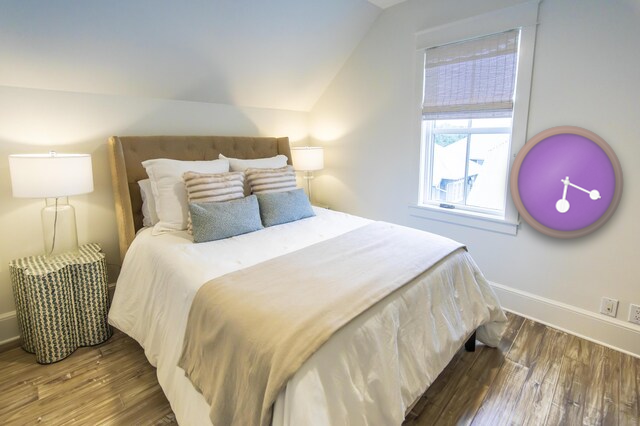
h=6 m=19
